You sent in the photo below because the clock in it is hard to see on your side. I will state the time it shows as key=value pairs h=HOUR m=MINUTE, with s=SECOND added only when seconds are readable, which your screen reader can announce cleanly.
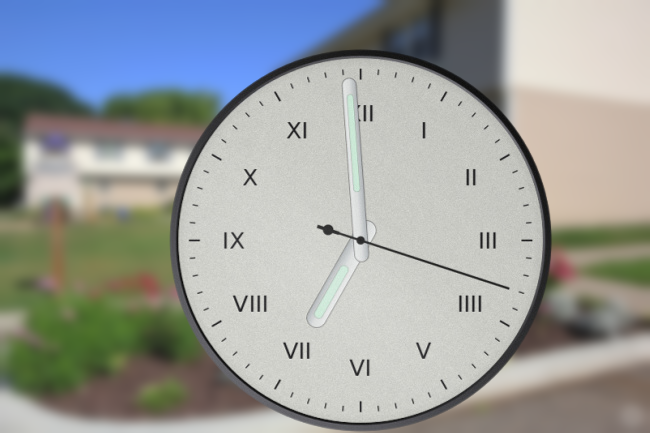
h=6 m=59 s=18
